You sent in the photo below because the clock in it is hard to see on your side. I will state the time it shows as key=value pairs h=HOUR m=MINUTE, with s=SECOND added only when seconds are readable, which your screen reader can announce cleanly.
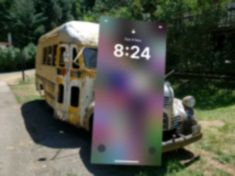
h=8 m=24
